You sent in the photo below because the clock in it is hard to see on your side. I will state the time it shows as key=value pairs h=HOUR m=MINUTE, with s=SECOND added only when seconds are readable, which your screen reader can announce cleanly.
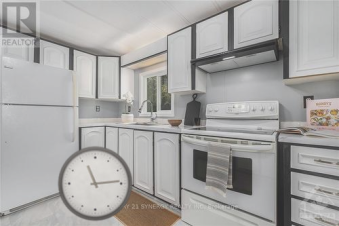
h=11 m=14
